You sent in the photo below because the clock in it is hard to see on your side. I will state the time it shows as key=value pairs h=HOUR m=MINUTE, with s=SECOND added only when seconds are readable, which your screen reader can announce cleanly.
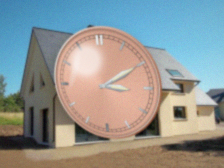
h=3 m=10
